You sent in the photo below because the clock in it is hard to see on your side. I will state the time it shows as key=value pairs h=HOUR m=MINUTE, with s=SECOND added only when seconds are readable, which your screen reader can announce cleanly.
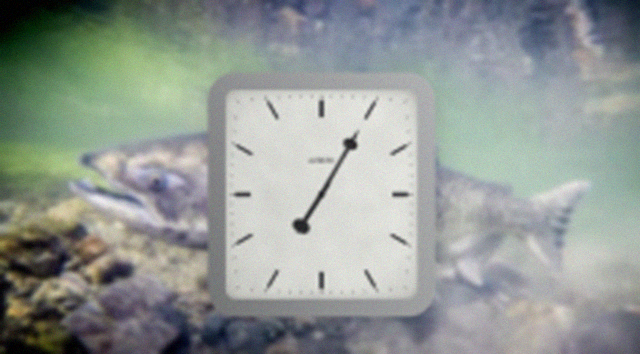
h=7 m=5
